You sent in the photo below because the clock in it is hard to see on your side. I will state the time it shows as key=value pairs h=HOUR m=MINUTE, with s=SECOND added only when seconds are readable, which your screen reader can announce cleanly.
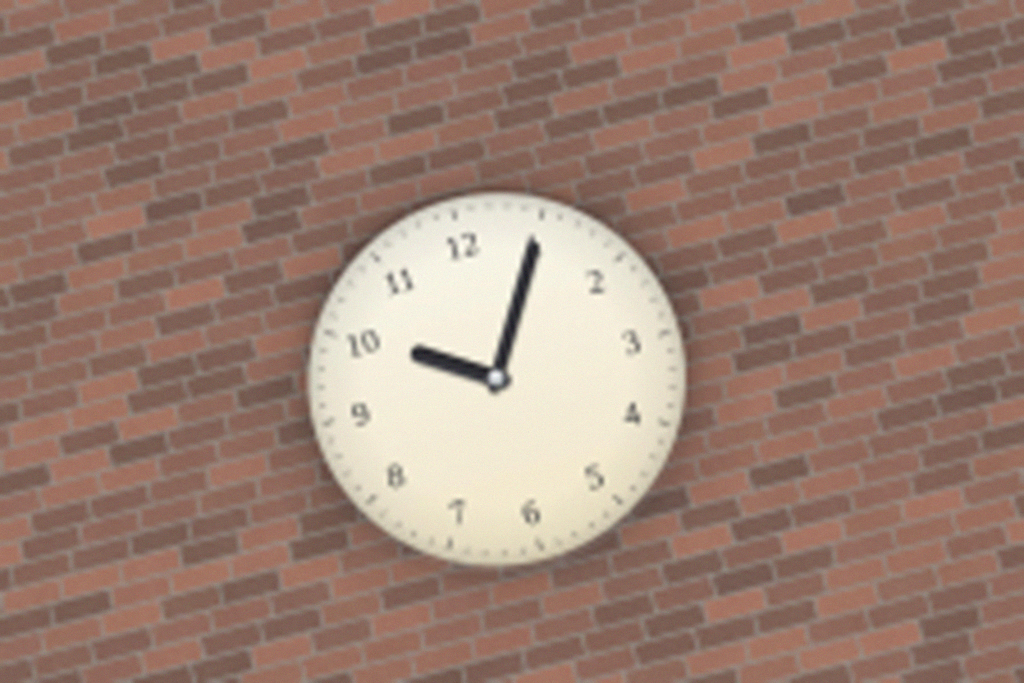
h=10 m=5
